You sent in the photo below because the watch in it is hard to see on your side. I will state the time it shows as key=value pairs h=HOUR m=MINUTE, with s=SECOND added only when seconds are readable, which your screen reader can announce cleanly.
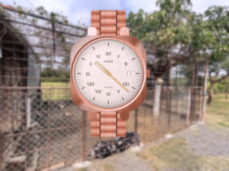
h=10 m=22
